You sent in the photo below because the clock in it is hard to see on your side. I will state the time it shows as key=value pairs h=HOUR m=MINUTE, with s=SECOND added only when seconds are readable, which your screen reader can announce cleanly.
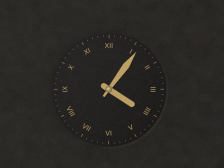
h=4 m=6
